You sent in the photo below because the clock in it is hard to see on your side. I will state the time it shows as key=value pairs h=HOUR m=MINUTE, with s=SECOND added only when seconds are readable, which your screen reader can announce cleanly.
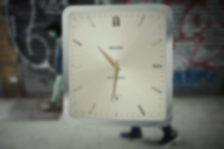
h=10 m=31
